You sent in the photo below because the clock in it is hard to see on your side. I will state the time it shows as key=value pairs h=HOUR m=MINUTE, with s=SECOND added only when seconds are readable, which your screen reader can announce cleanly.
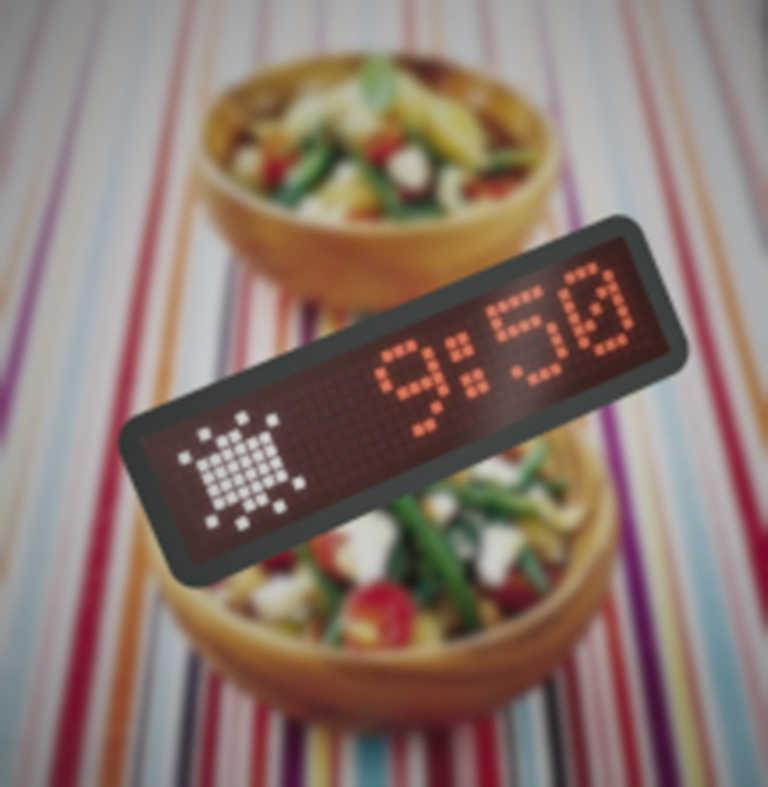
h=9 m=50
